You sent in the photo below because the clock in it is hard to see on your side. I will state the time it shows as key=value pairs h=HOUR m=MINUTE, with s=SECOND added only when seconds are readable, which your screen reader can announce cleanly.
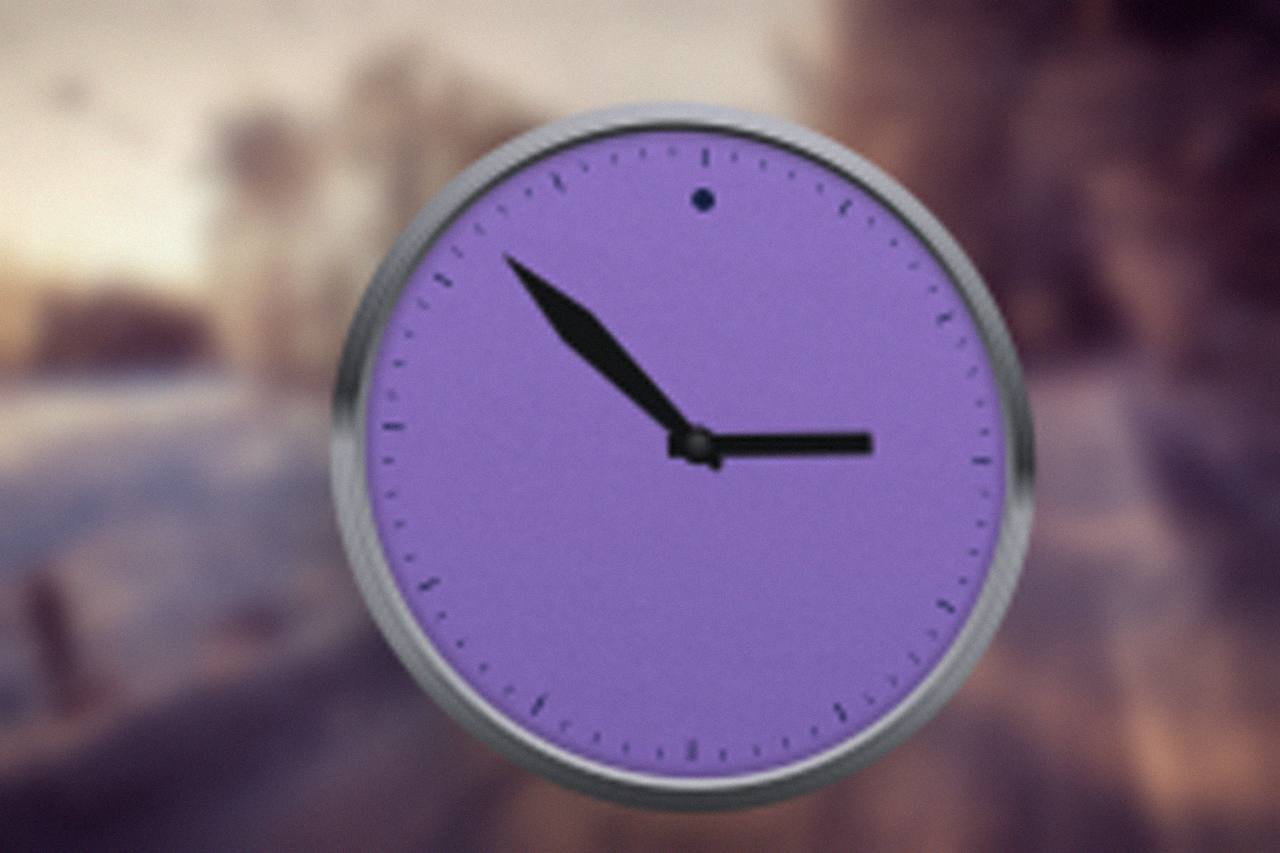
h=2 m=52
